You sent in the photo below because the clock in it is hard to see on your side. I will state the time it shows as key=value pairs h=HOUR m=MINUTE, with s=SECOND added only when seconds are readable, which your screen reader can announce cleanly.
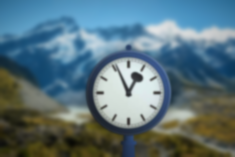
h=12 m=56
